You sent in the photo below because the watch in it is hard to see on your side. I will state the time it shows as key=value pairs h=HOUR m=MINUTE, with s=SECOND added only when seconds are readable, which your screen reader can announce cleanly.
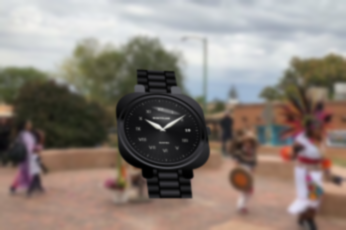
h=10 m=9
